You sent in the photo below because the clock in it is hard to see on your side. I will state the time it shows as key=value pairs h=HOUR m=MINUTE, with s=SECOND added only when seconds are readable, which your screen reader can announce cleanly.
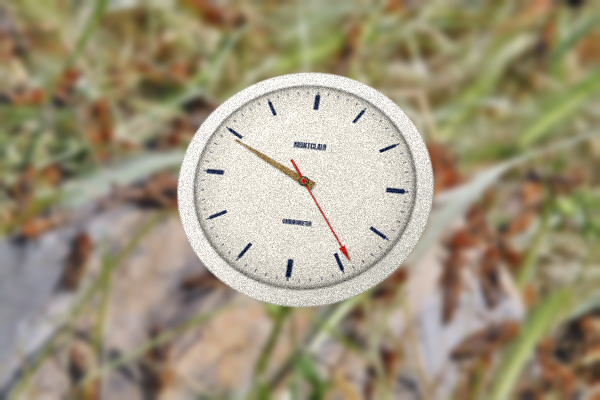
h=9 m=49 s=24
